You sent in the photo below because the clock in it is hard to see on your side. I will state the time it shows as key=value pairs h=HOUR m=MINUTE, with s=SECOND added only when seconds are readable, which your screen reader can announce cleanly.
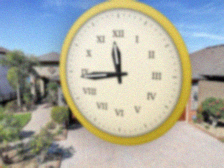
h=11 m=44
